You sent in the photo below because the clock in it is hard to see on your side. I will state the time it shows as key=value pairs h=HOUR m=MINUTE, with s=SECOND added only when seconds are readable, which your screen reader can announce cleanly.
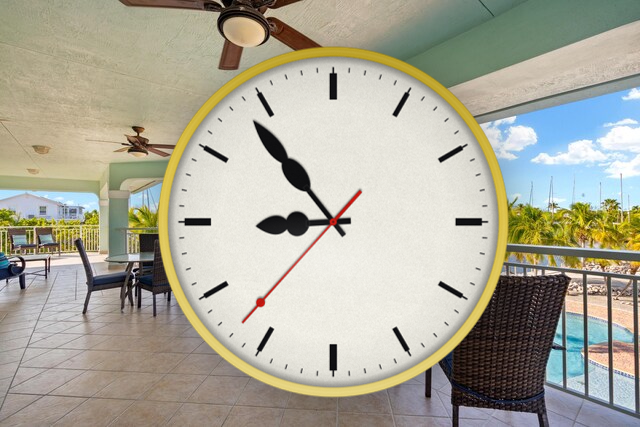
h=8 m=53 s=37
